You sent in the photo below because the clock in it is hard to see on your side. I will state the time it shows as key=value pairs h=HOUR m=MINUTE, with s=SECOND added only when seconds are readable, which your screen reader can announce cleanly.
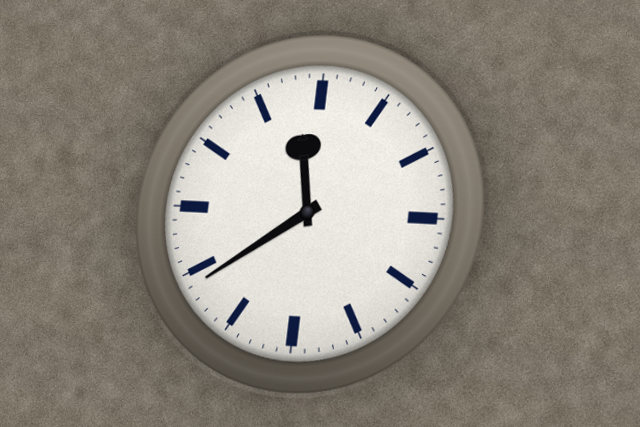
h=11 m=39
